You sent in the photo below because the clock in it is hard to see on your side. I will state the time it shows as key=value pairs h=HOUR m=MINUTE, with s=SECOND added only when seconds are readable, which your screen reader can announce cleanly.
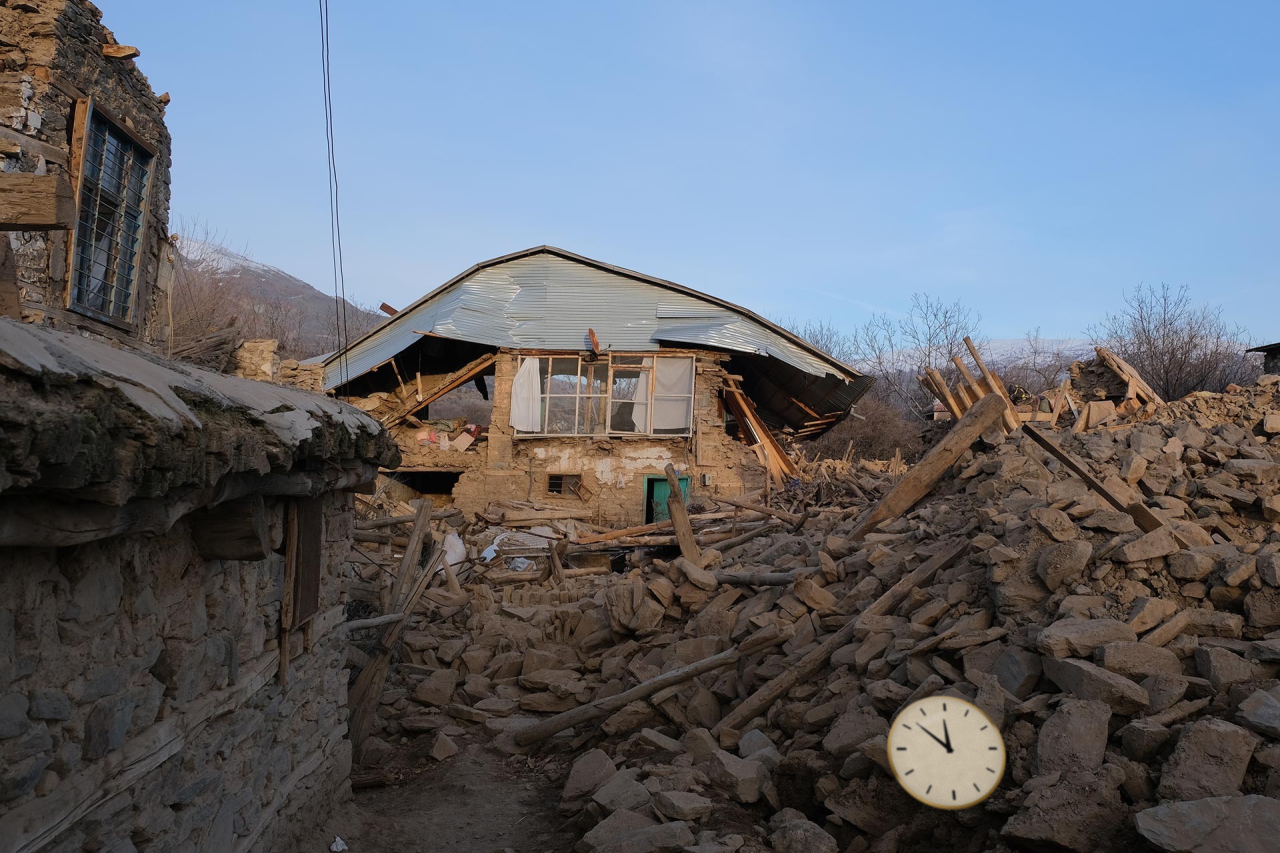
h=11 m=52
